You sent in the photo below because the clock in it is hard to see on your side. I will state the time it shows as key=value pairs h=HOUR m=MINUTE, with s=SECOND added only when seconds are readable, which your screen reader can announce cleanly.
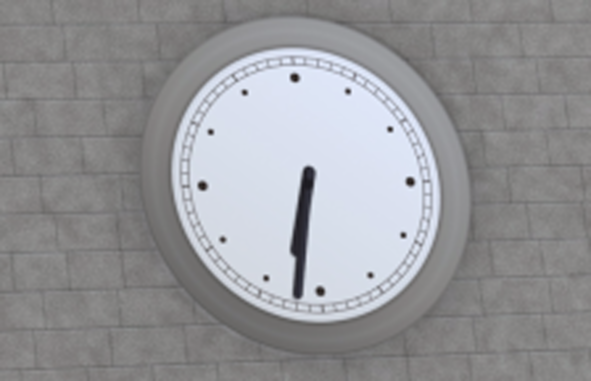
h=6 m=32
